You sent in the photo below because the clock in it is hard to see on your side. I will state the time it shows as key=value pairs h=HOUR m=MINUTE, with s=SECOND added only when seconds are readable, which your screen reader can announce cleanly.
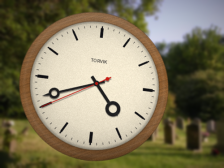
h=4 m=41 s=40
